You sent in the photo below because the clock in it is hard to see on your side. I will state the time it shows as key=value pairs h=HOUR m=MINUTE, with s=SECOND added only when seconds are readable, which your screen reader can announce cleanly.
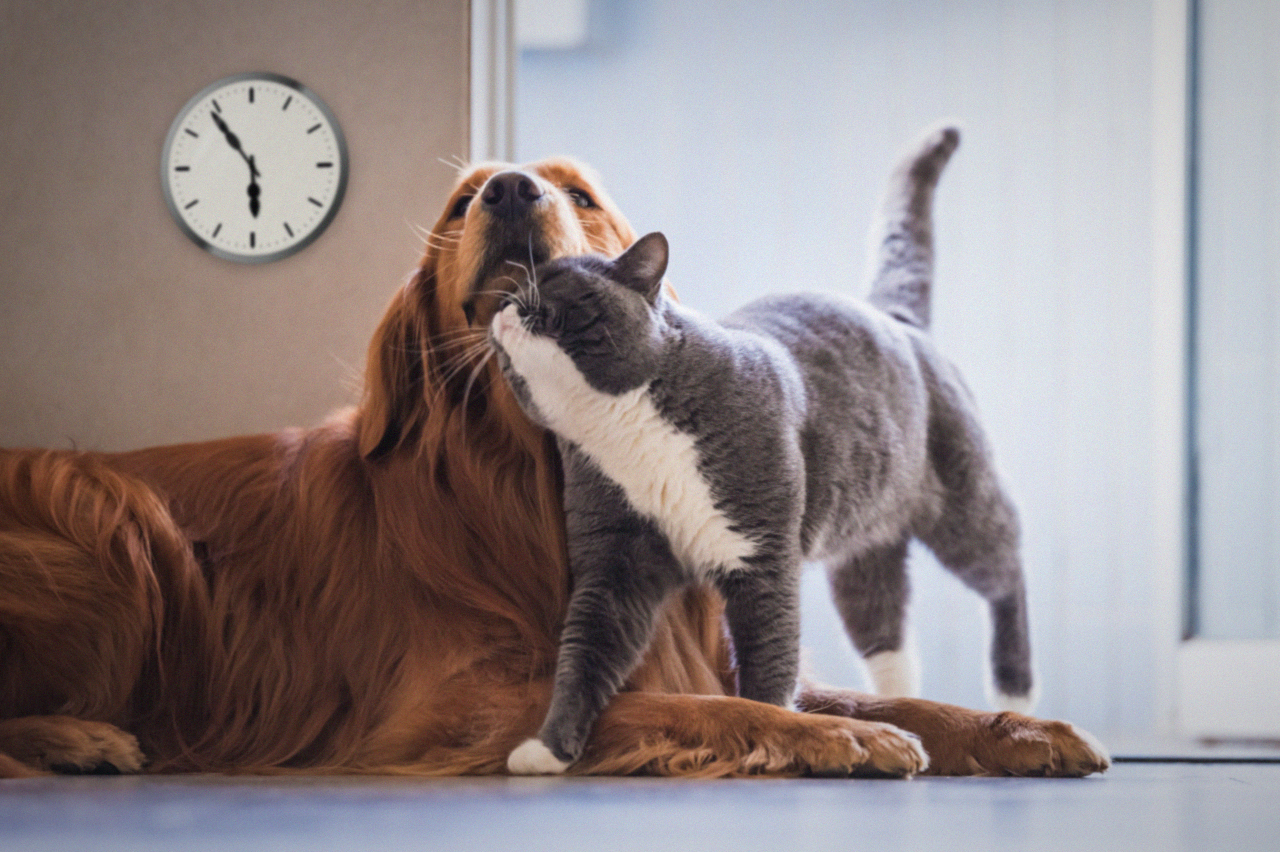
h=5 m=54
